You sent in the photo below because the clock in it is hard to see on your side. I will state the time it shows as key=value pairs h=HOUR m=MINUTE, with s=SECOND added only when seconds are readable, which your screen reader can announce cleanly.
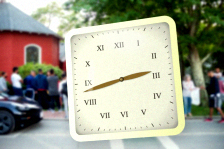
h=2 m=43
